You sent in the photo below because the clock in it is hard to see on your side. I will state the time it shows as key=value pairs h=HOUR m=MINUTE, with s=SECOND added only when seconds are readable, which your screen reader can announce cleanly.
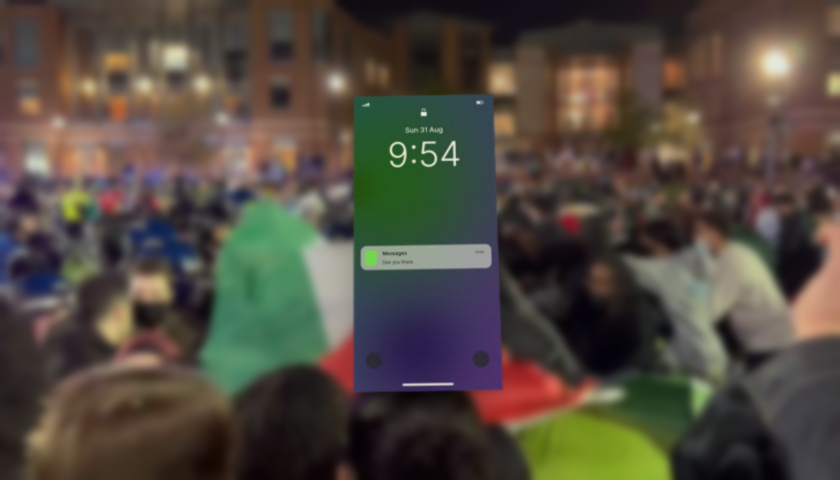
h=9 m=54
